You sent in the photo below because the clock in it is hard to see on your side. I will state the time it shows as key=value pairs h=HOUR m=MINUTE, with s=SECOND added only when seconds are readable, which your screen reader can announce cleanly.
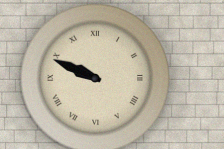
h=9 m=49
